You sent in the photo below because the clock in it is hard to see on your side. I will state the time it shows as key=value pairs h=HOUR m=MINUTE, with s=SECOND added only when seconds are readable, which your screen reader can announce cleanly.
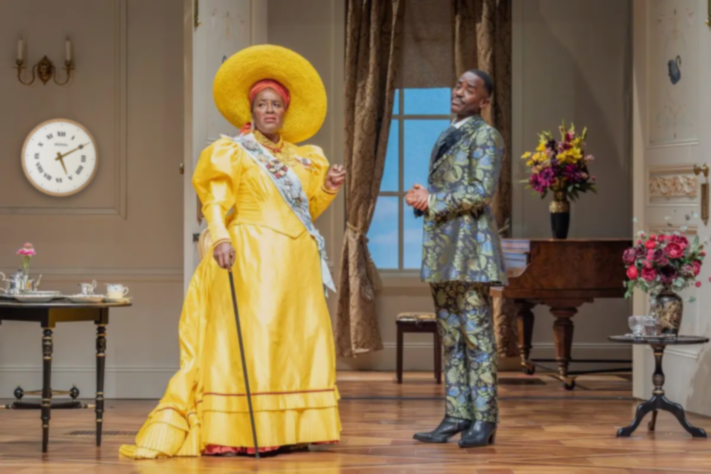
h=5 m=10
